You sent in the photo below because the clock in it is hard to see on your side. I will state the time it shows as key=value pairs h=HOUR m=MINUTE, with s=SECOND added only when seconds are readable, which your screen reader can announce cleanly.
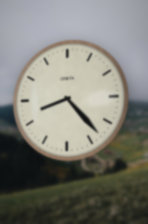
h=8 m=23
